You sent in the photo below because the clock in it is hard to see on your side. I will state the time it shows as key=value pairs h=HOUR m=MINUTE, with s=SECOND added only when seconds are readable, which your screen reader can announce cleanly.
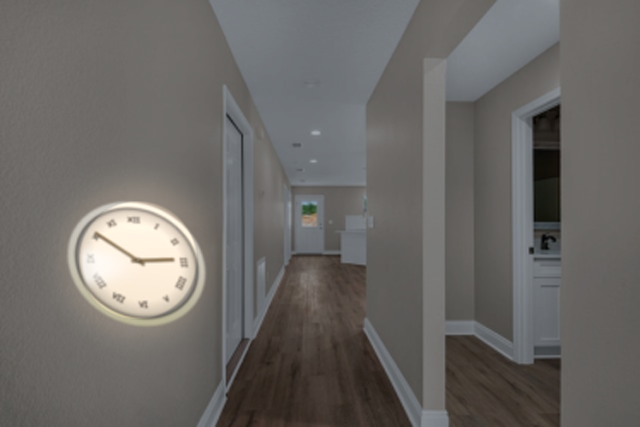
h=2 m=51
